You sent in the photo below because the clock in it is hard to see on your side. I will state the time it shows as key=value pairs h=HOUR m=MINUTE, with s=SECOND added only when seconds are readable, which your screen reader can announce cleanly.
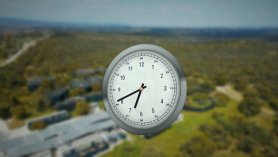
h=6 m=41
